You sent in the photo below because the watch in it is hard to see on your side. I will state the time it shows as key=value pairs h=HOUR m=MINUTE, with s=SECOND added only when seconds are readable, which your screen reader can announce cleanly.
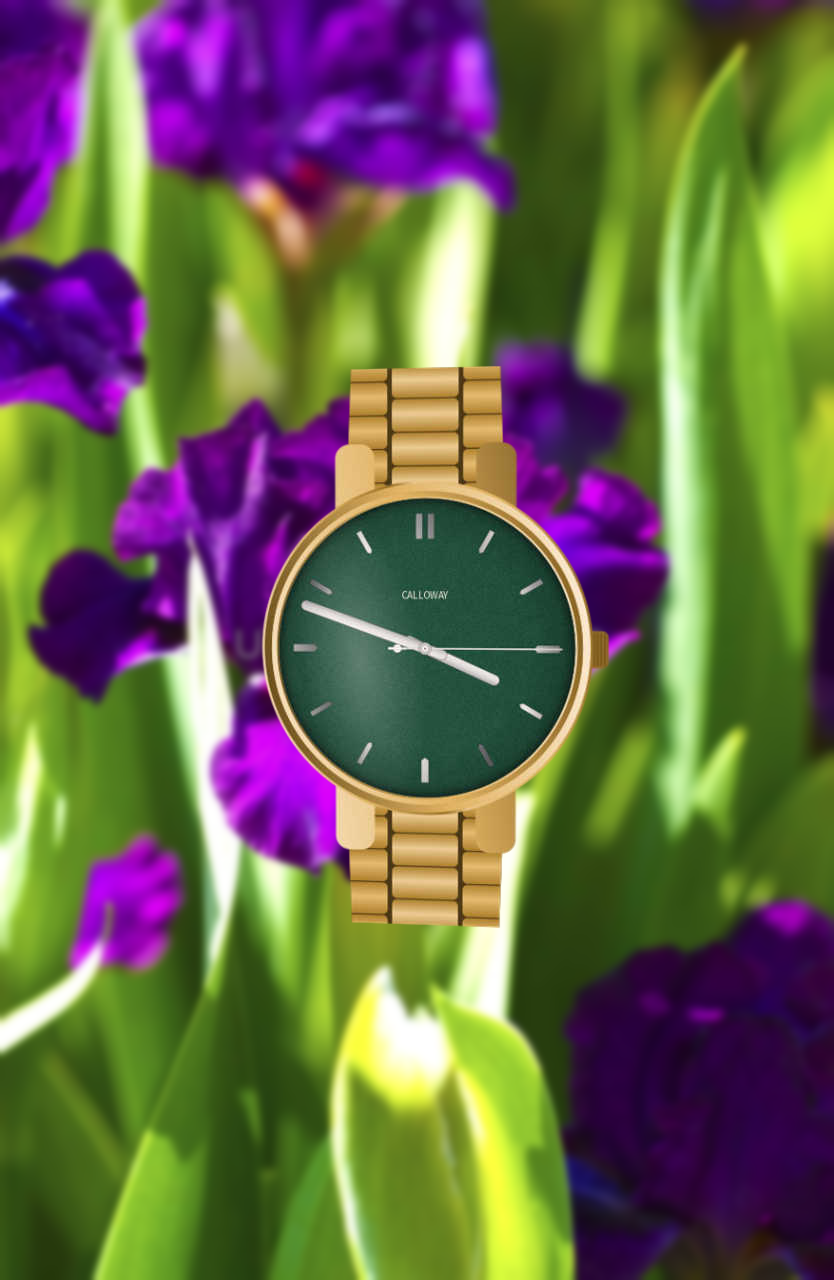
h=3 m=48 s=15
